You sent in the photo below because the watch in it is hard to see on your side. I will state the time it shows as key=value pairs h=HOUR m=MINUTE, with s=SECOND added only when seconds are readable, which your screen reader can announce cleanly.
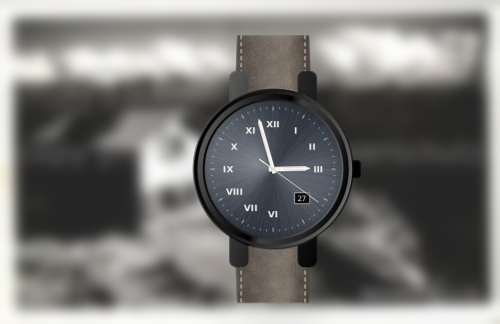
h=2 m=57 s=21
